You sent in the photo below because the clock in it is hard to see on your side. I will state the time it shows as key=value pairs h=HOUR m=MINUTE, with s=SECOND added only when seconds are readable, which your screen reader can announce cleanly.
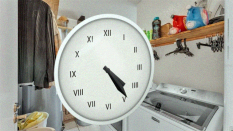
h=4 m=24
